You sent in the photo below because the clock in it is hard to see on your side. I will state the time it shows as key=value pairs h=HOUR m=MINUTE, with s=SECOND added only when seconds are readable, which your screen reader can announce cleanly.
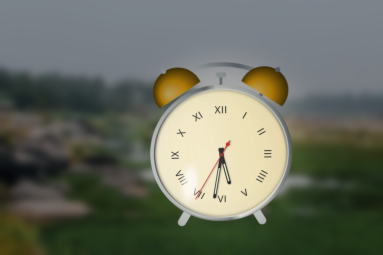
h=5 m=31 s=35
